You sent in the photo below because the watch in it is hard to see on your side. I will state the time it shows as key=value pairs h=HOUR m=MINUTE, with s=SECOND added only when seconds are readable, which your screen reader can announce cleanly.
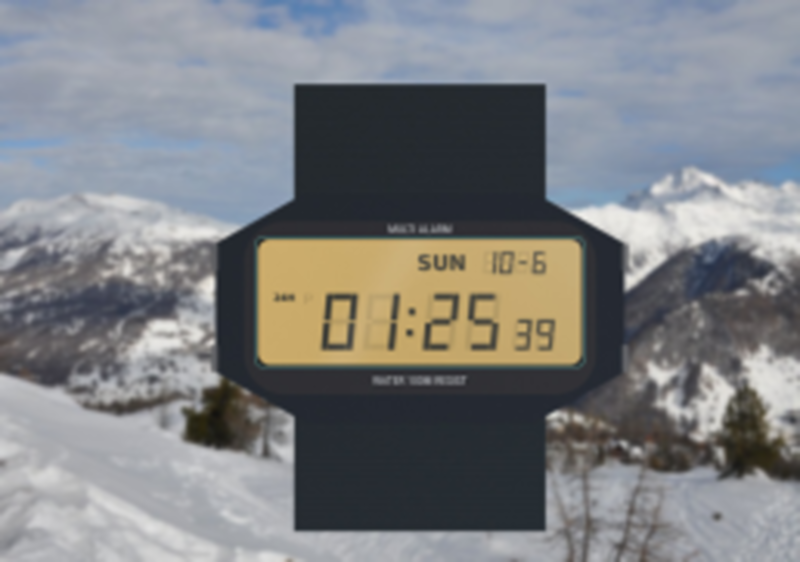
h=1 m=25 s=39
